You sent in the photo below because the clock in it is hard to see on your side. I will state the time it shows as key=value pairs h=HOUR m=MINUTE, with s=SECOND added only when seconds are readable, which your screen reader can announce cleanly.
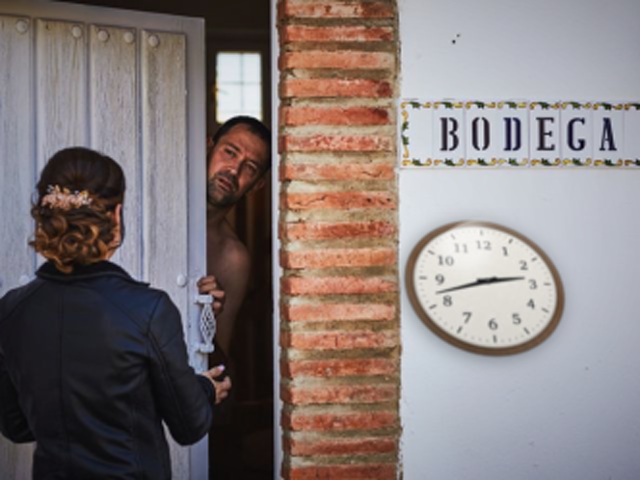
h=2 m=42
